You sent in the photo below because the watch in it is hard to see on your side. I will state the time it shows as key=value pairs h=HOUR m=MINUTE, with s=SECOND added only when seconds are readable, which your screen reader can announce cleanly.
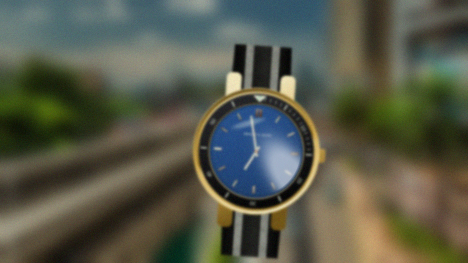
h=6 m=58
